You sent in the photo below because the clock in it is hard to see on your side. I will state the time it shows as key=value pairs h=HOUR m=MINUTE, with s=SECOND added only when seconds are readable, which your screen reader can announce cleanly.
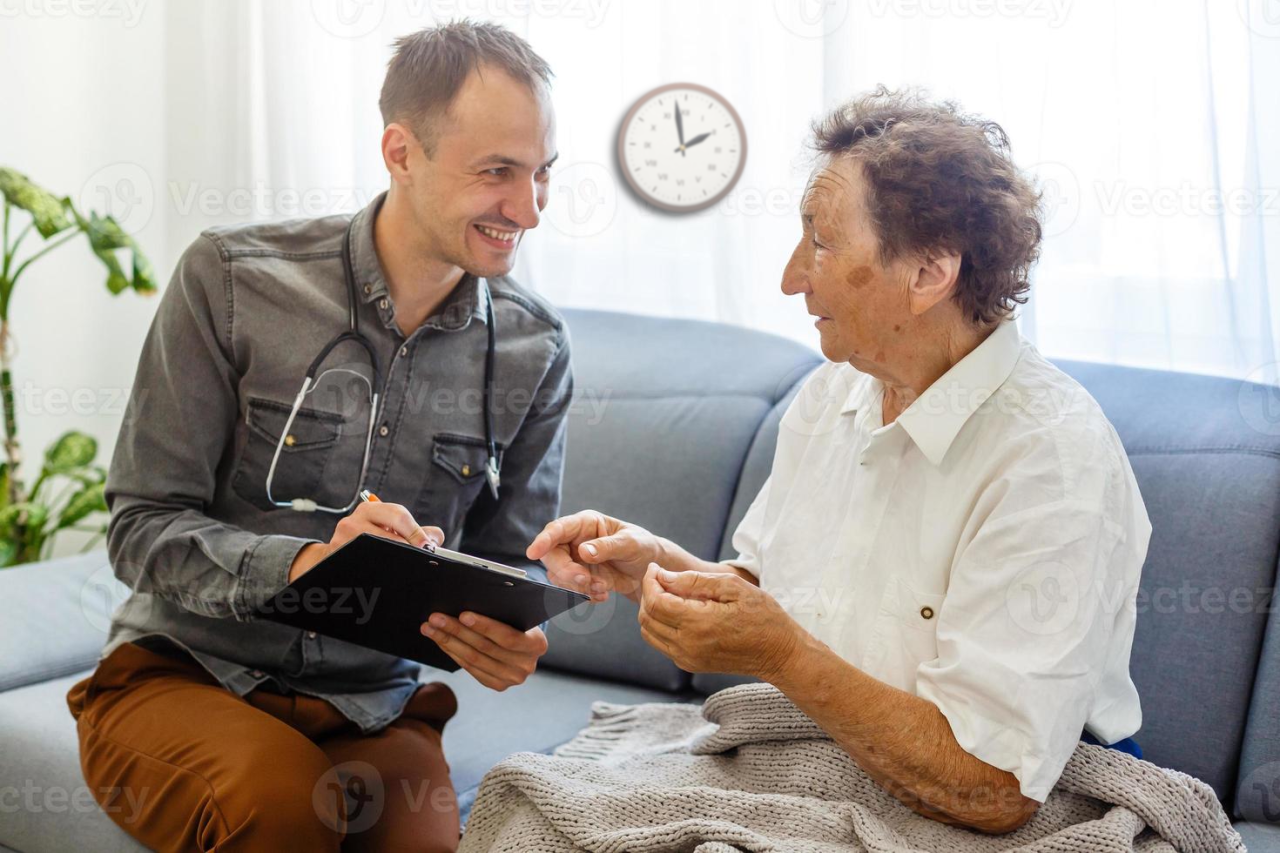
h=1 m=58
